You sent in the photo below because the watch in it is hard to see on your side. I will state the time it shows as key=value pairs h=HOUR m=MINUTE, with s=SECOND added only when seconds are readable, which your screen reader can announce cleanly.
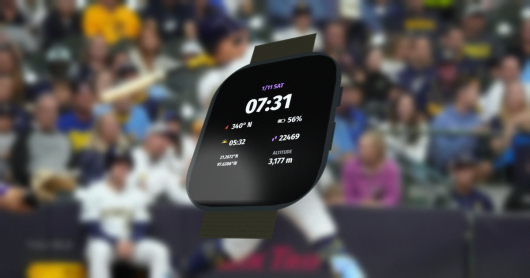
h=7 m=31
